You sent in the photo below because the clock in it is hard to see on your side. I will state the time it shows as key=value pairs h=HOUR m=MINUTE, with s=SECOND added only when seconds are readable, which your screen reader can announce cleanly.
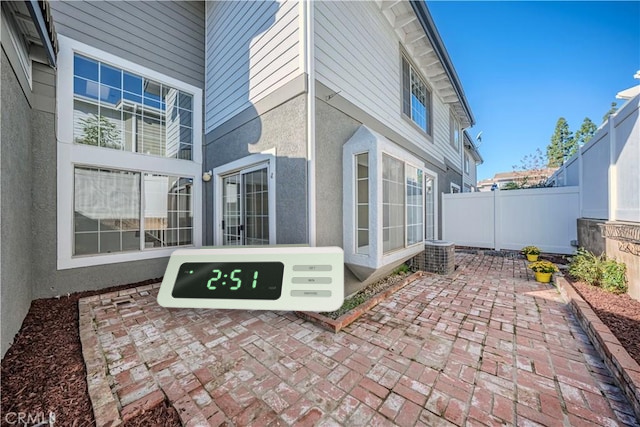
h=2 m=51
